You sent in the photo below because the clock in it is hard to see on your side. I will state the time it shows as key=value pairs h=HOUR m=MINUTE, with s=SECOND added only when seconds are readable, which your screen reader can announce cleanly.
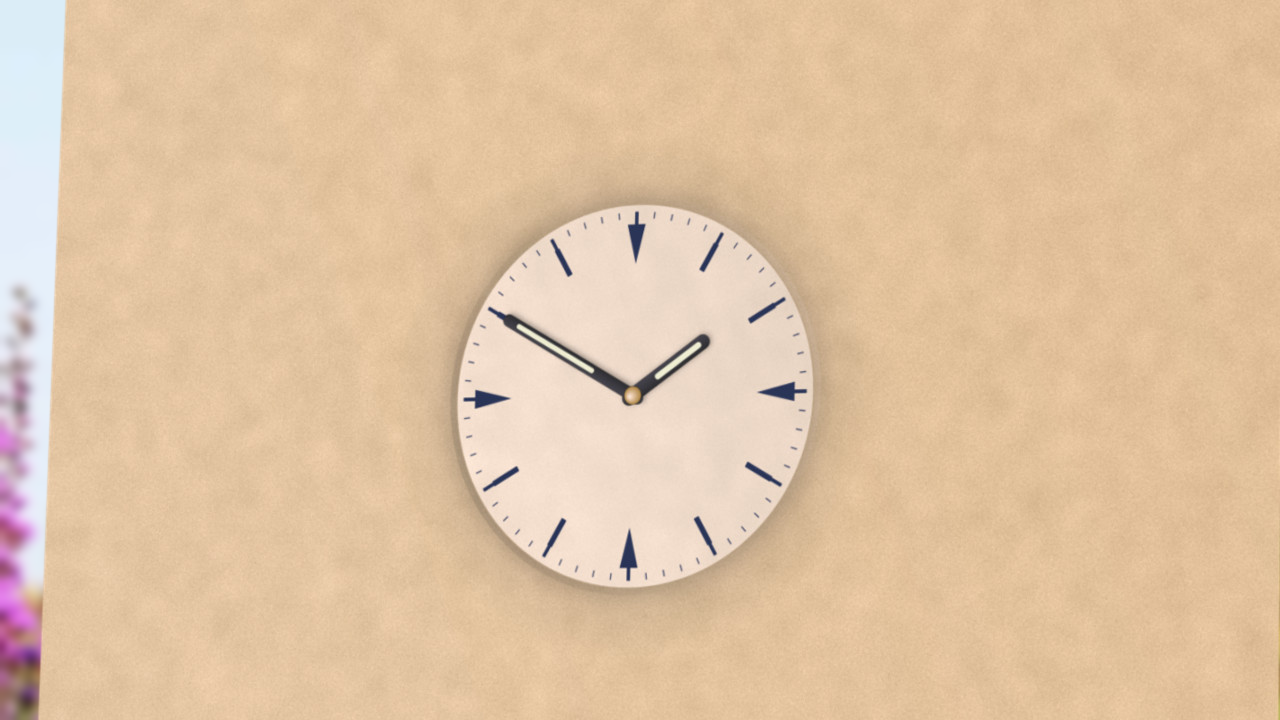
h=1 m=50
